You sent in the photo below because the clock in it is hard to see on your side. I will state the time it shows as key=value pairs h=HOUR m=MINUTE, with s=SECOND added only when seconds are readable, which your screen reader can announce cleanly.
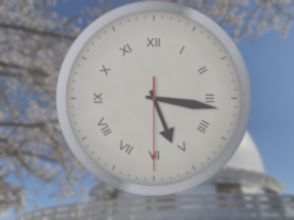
h=5 m=16 s=30
